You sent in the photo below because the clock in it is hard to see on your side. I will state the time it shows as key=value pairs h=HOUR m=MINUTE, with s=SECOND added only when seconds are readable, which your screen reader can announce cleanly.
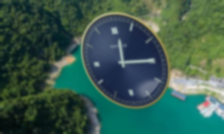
h=12 m=15
